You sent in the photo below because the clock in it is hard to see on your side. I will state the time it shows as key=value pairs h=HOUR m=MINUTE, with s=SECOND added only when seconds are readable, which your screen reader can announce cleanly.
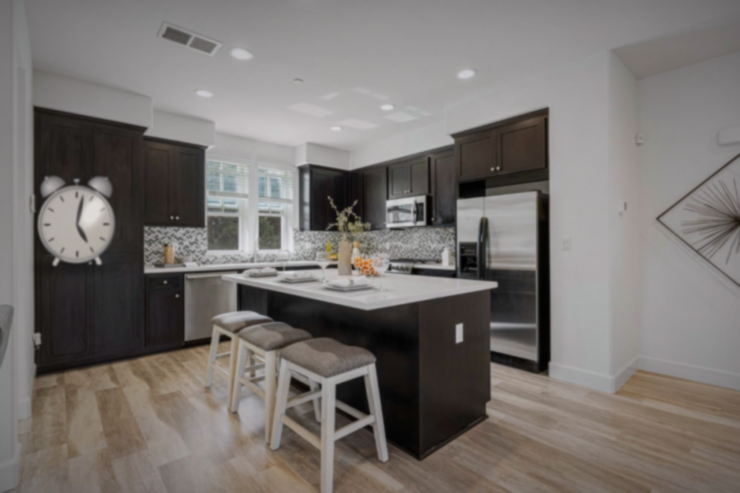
h=5 m=2
